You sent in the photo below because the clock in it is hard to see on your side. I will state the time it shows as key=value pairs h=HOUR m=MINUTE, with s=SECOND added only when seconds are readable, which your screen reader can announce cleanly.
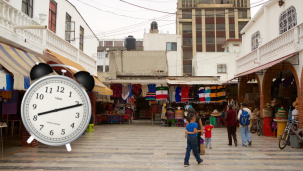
h=8 m=11
